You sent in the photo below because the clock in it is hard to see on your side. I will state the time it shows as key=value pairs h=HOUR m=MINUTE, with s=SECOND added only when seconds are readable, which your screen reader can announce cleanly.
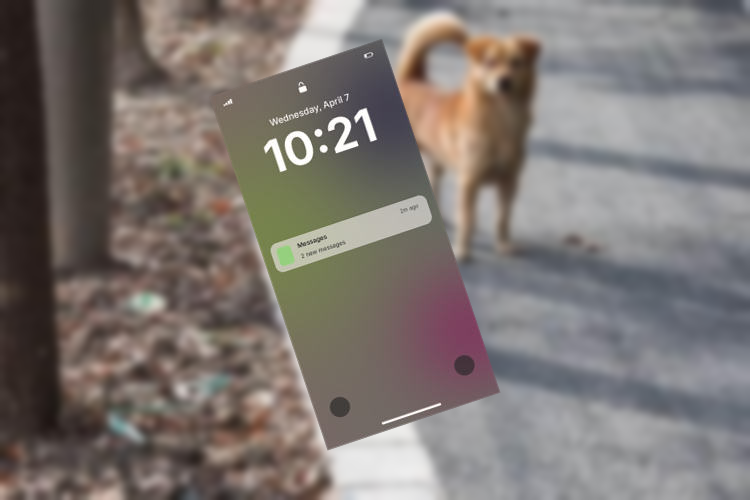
h=10 m=21
